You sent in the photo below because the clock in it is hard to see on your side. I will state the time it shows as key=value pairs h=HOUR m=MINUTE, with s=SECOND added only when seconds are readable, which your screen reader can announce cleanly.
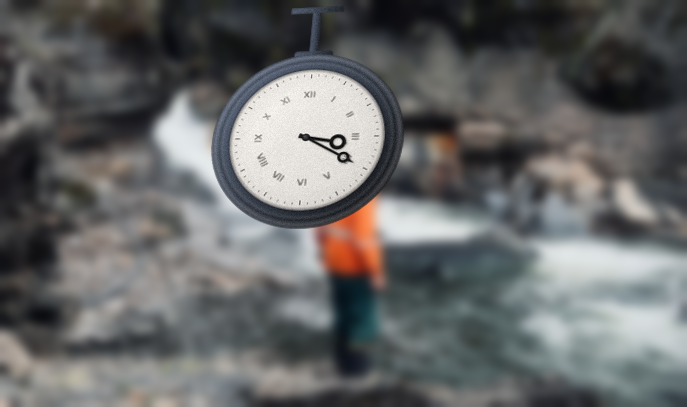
h=3 m=20
